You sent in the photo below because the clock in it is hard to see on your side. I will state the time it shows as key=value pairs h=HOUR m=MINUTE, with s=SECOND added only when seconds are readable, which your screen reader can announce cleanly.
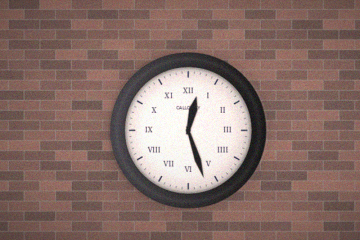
h=12 m=27
